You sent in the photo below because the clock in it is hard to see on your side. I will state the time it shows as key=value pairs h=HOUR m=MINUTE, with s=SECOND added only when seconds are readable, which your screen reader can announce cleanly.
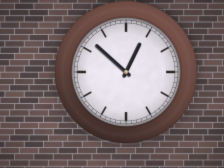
h=12 m=52
